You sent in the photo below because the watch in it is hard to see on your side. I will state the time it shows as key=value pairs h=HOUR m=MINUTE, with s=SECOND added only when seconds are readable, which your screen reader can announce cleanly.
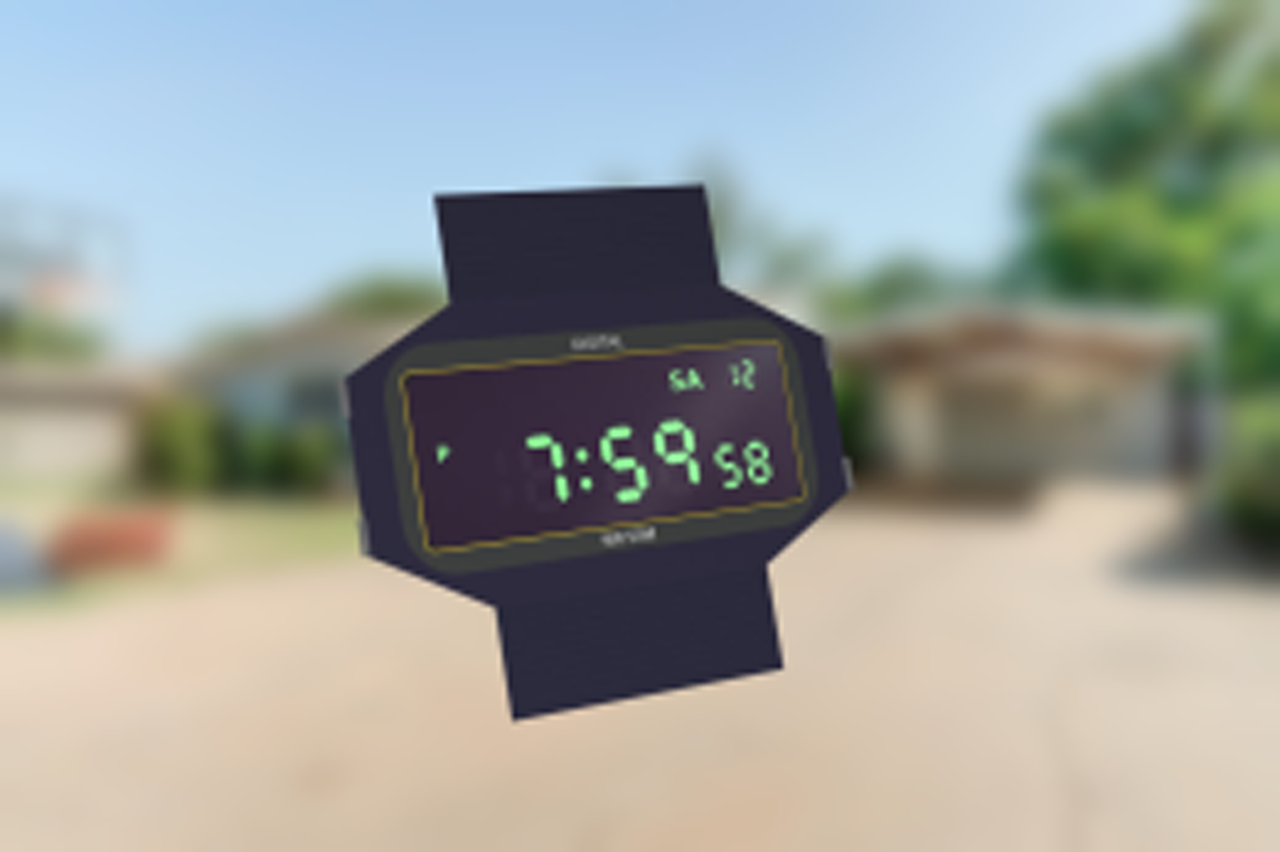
h=7 m=59 s=58
